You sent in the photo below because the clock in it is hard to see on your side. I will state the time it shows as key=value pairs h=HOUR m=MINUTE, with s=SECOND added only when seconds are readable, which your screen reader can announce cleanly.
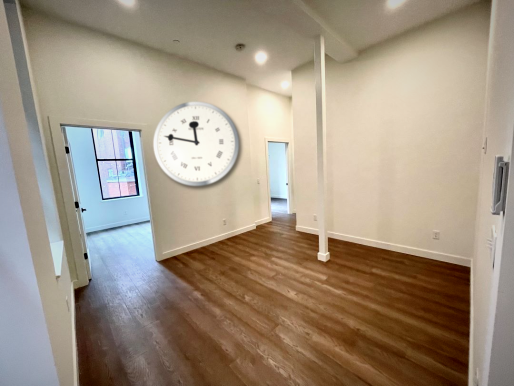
h=11 m=47
